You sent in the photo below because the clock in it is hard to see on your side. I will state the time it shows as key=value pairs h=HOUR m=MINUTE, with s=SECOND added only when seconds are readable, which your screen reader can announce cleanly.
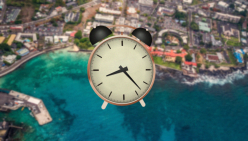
h=8 m=23
